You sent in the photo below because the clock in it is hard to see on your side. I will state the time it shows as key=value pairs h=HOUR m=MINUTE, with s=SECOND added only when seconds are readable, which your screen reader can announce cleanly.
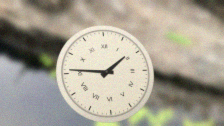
h=1 m=46
